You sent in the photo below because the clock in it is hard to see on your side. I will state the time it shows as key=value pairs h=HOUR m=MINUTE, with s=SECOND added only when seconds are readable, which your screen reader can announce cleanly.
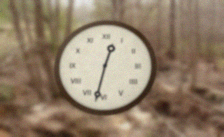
h=12 m=32
